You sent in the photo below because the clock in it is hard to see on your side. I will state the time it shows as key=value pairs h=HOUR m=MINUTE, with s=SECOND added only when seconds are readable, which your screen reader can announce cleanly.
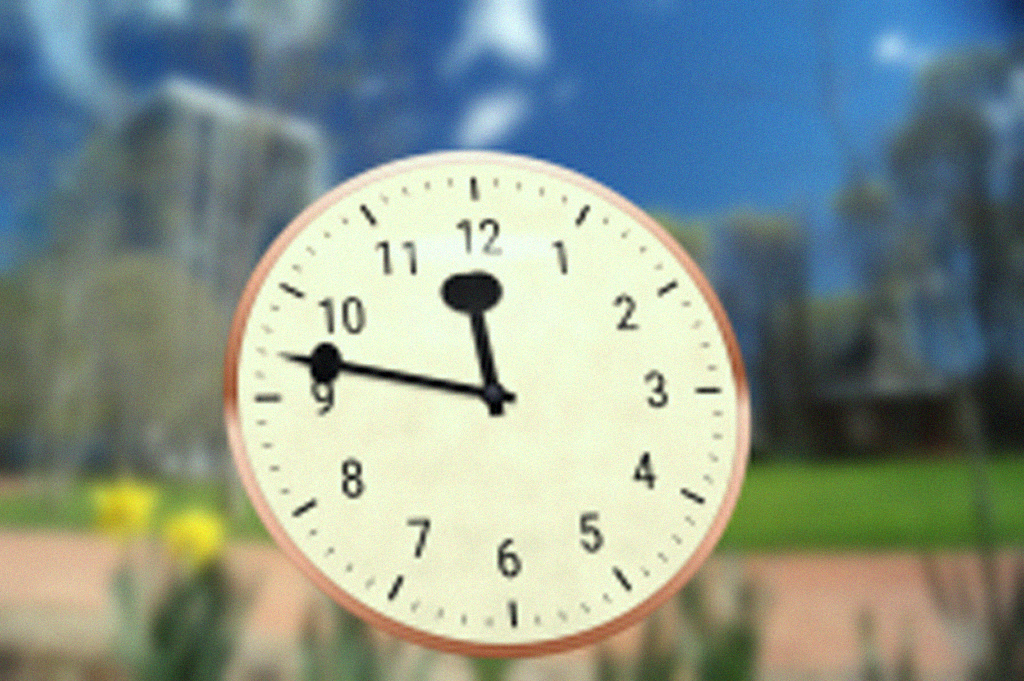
h=11 m=47
